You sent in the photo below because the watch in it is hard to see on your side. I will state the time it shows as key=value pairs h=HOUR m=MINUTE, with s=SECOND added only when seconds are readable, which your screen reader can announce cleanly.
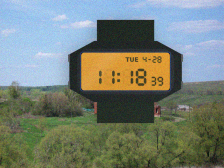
h=11 m=18 s=39
